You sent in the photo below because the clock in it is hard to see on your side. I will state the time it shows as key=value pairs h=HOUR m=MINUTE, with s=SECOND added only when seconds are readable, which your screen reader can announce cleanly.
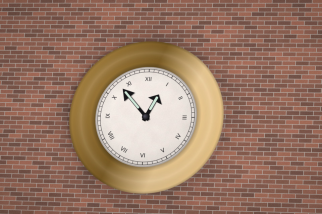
h=12 m=53
